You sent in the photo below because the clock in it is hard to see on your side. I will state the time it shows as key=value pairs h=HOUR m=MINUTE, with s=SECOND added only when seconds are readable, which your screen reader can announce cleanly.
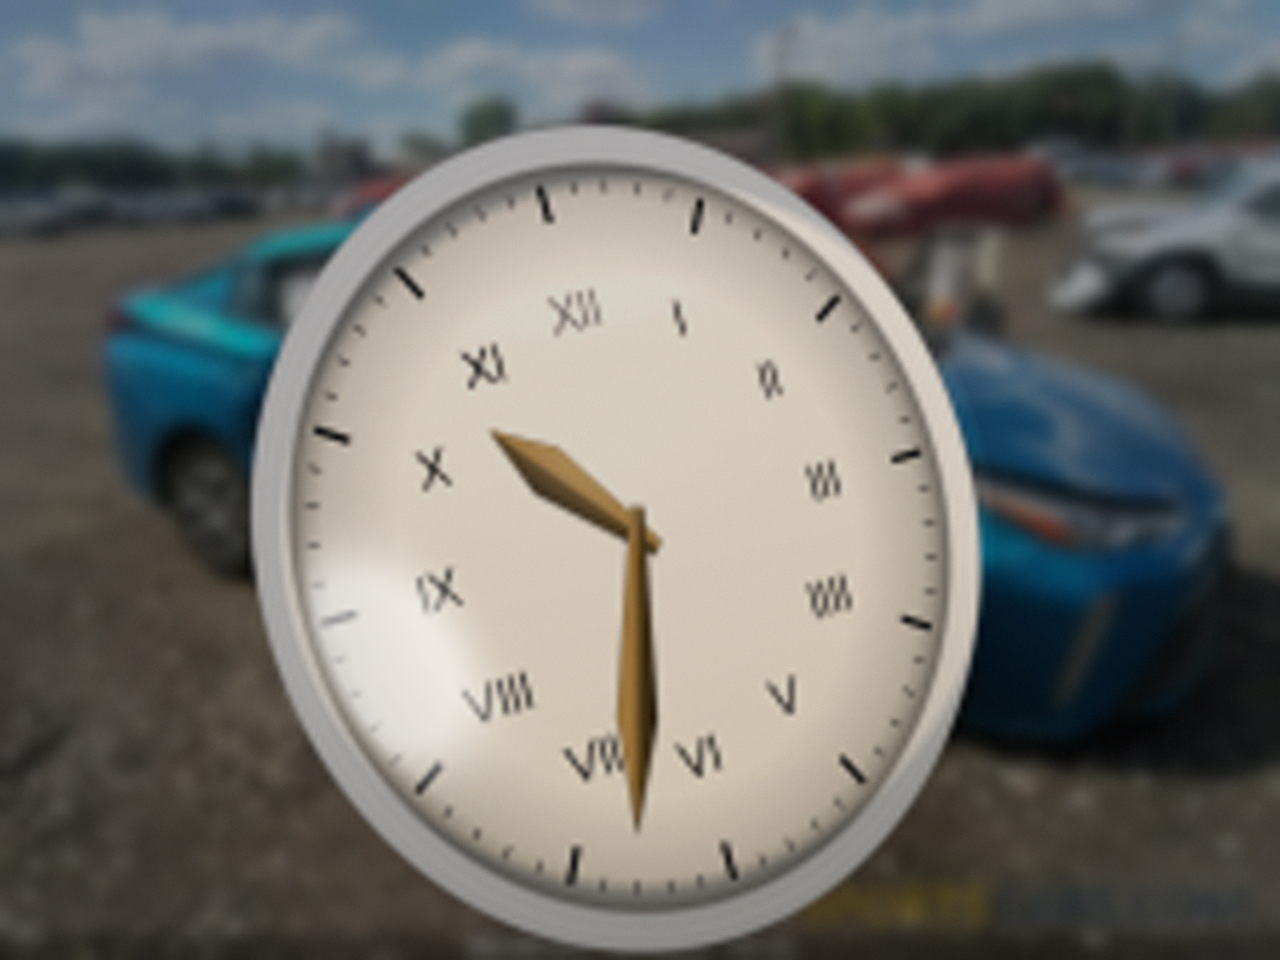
h=10 m=33
